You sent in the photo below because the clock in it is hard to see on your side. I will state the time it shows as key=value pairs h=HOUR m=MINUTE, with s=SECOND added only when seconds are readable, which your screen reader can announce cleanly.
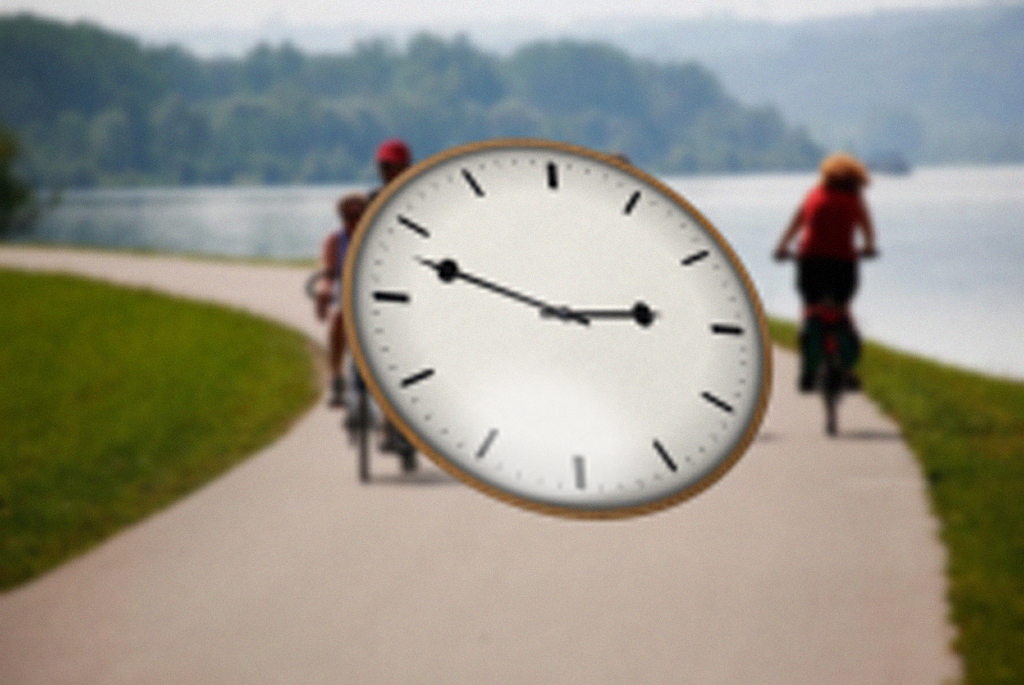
h=2 m=48
